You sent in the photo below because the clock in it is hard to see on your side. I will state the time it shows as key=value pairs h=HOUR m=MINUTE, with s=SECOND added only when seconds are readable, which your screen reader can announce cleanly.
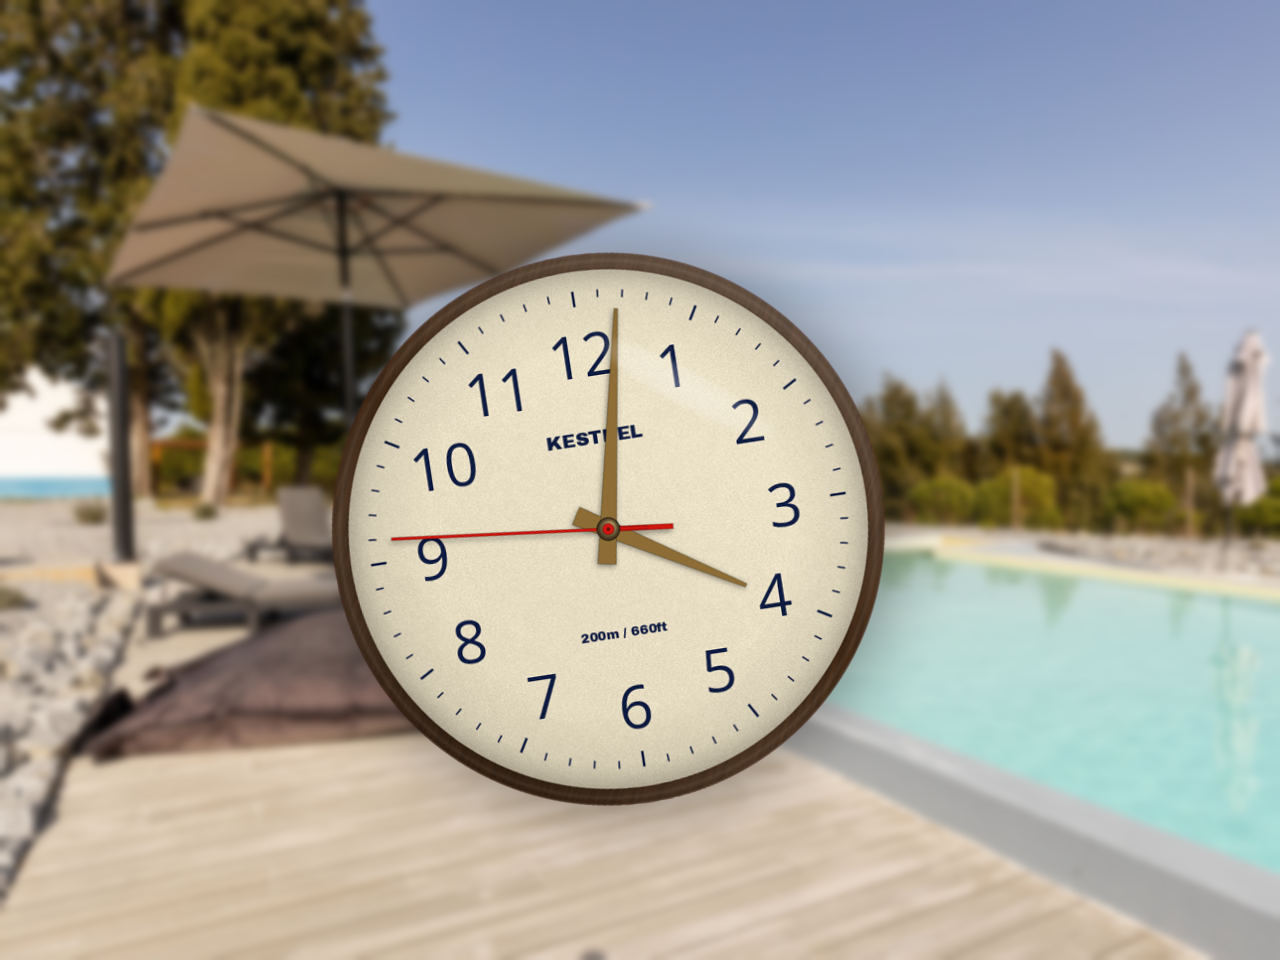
h=4 m=1 s=46
